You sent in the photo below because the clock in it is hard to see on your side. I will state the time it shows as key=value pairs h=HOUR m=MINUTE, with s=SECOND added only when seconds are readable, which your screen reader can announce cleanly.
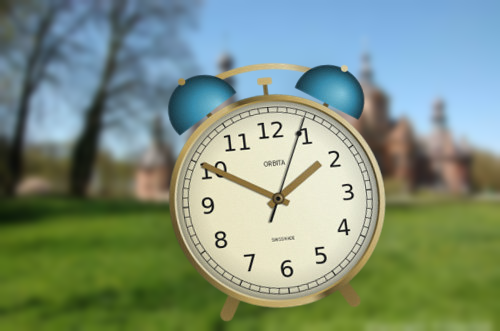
h=1 m=50 s=4
